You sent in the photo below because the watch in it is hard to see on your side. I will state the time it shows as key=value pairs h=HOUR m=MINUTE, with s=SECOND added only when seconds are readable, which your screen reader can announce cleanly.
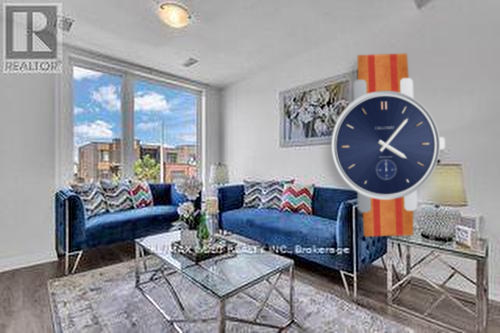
h=4 m=7
